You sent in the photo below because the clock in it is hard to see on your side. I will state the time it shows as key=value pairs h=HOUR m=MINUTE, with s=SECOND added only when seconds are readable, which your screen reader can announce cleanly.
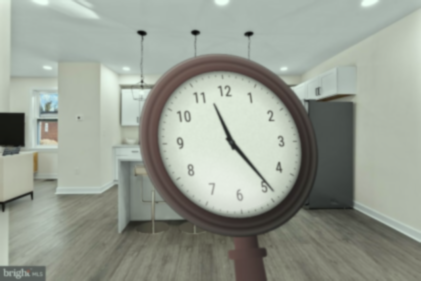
h=11 m=24
